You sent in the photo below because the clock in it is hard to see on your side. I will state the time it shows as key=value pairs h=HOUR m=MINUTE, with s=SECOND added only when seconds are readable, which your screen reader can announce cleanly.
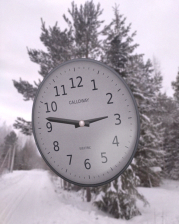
h=2 m=47
